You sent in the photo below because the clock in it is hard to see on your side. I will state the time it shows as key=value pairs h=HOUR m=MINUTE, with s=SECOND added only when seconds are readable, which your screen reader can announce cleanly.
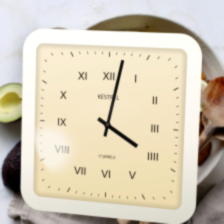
h=4 m=2
